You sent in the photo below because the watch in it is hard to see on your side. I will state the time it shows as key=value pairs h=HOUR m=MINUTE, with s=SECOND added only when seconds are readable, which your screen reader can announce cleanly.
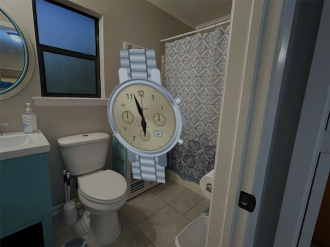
h=5 m=57
